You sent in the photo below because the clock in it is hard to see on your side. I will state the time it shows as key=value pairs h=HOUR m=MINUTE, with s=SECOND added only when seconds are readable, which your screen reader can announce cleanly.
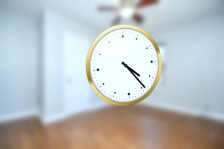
h=4 m=24
